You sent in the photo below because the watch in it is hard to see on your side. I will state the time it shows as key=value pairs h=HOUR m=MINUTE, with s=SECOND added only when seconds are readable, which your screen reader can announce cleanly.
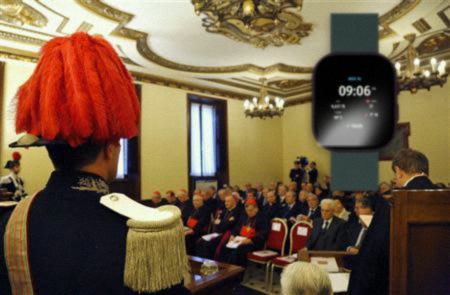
h=9 m=6
